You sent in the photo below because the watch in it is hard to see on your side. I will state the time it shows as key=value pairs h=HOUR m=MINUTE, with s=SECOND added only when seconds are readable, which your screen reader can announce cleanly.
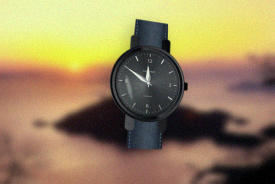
h=11 m=50
